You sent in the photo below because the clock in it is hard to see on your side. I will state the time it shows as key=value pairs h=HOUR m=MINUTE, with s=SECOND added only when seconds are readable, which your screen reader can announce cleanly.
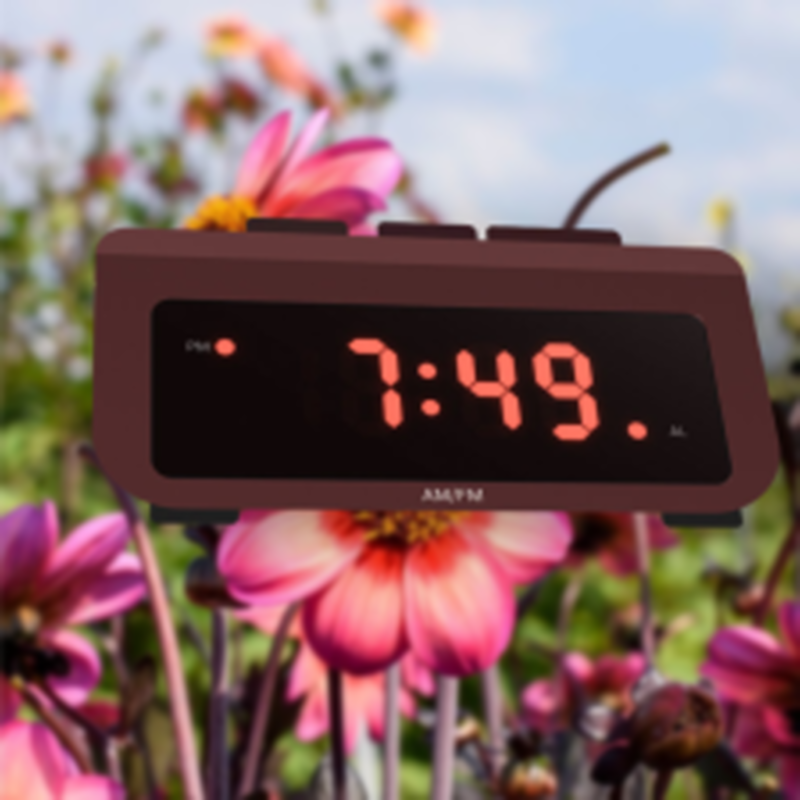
h=7 m=49
